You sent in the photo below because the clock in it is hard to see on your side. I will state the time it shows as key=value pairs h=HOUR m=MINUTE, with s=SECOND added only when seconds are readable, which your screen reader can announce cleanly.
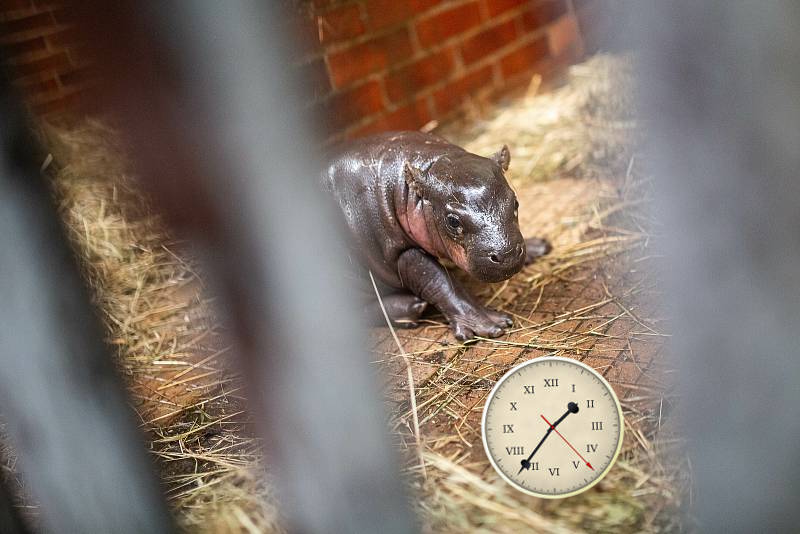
h=1 m=36 s=23
